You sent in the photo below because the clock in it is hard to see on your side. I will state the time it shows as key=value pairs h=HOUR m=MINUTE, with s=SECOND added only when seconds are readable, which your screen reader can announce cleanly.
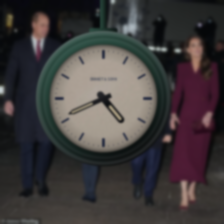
h=4 m=41
